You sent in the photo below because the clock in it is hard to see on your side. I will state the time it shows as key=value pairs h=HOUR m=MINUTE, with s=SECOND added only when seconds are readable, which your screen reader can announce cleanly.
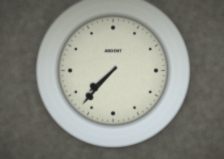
h=7 m=37
